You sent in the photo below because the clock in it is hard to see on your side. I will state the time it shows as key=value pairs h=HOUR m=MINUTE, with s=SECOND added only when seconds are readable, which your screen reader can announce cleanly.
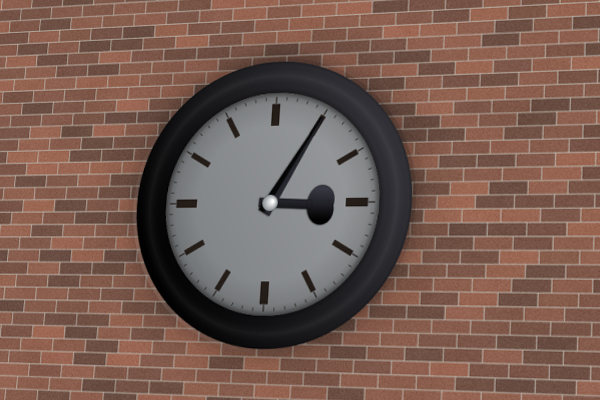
h=3 m=5
